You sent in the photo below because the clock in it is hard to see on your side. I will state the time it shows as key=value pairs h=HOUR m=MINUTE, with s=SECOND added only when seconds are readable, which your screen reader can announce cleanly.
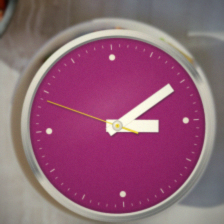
h=3 m=9 s=49
